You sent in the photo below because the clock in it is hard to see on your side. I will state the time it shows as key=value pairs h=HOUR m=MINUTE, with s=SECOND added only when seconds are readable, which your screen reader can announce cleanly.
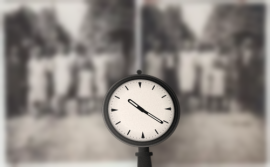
h=10 m=21
